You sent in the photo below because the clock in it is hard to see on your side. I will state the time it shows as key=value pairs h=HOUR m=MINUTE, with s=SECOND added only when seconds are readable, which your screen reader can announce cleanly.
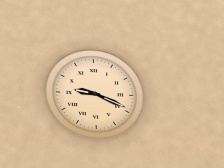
h=9 m=19
